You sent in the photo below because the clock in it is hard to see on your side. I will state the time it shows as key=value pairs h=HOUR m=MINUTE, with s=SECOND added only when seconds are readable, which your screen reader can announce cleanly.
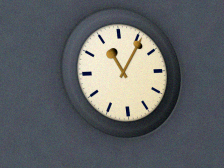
h=11 m=6
